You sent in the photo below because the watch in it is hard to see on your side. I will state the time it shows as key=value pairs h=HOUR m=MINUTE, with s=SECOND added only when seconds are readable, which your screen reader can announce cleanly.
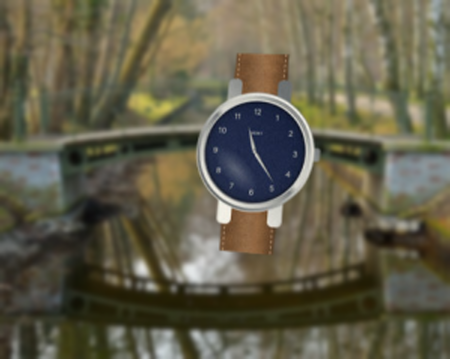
h=11 m=24
